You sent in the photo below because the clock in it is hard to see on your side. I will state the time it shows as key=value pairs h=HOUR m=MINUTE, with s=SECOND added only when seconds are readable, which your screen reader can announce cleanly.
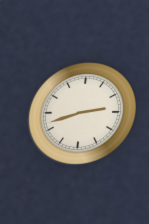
h=2 m=42
